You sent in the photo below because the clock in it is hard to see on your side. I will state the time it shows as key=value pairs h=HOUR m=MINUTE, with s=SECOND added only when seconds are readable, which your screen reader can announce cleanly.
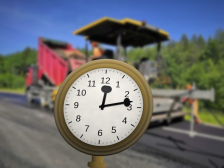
h=12 m=13
